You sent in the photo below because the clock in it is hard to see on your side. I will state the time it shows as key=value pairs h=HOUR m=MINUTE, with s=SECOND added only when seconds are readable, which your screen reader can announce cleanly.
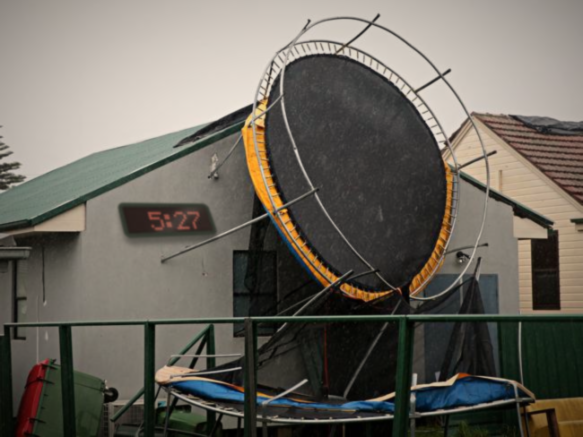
h=5 m=27
